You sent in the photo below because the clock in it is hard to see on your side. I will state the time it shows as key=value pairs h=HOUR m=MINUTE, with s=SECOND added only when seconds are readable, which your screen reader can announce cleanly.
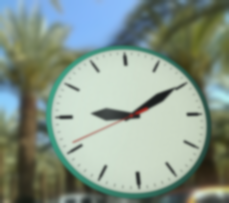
h=9 m=9 s=41
